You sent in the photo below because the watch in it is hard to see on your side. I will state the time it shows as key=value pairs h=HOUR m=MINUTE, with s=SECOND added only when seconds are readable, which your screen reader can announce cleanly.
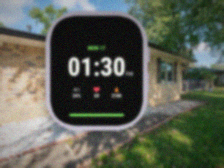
h=1 m=30
